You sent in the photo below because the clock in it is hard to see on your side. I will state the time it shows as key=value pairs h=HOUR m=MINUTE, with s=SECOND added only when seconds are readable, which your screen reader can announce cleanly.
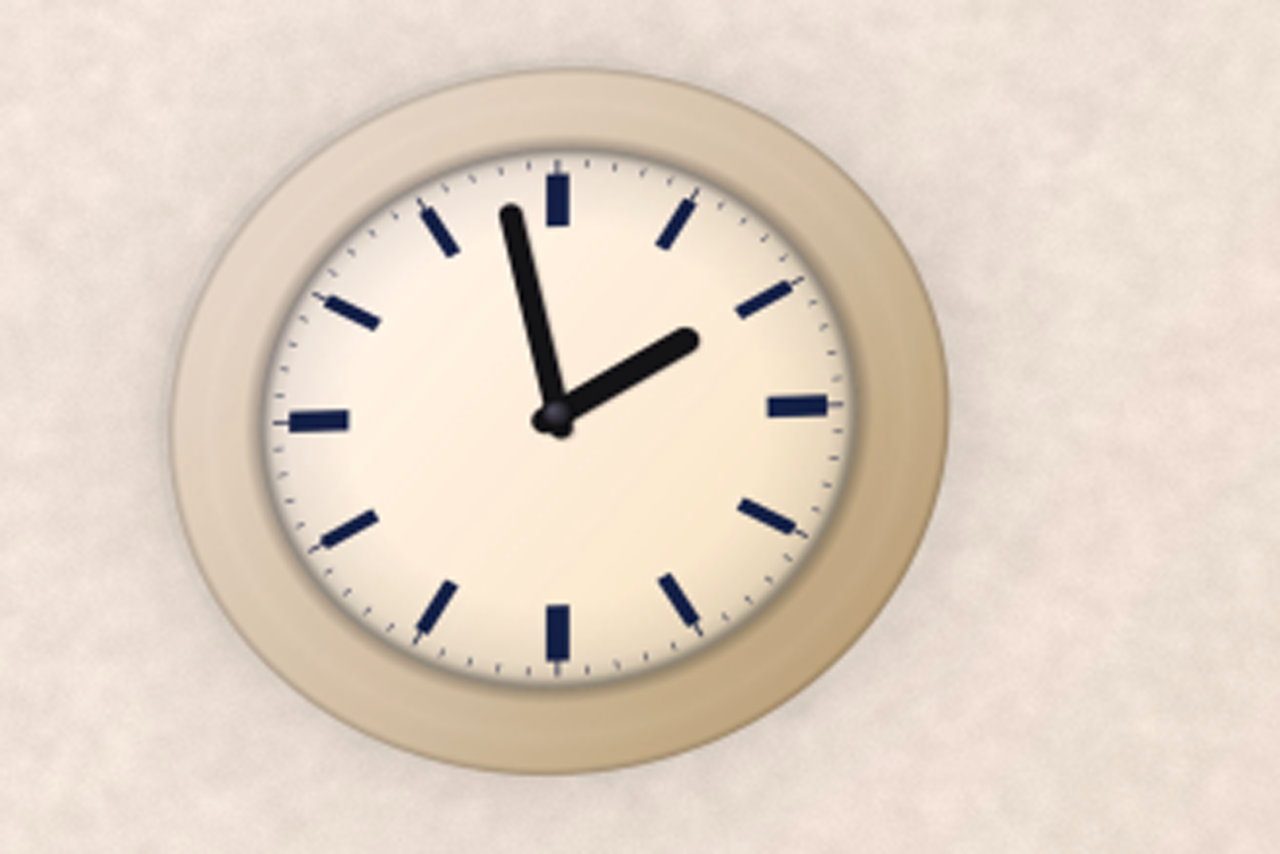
h=1 m=58
